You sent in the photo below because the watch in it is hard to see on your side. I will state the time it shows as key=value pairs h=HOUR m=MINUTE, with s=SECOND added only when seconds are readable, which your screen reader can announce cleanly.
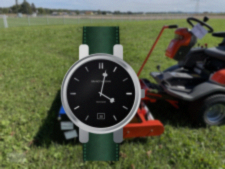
h=4 m=2
